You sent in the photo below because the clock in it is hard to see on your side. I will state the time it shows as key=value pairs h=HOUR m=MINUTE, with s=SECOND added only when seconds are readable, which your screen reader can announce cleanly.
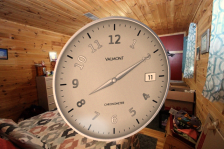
h=8 m=10
